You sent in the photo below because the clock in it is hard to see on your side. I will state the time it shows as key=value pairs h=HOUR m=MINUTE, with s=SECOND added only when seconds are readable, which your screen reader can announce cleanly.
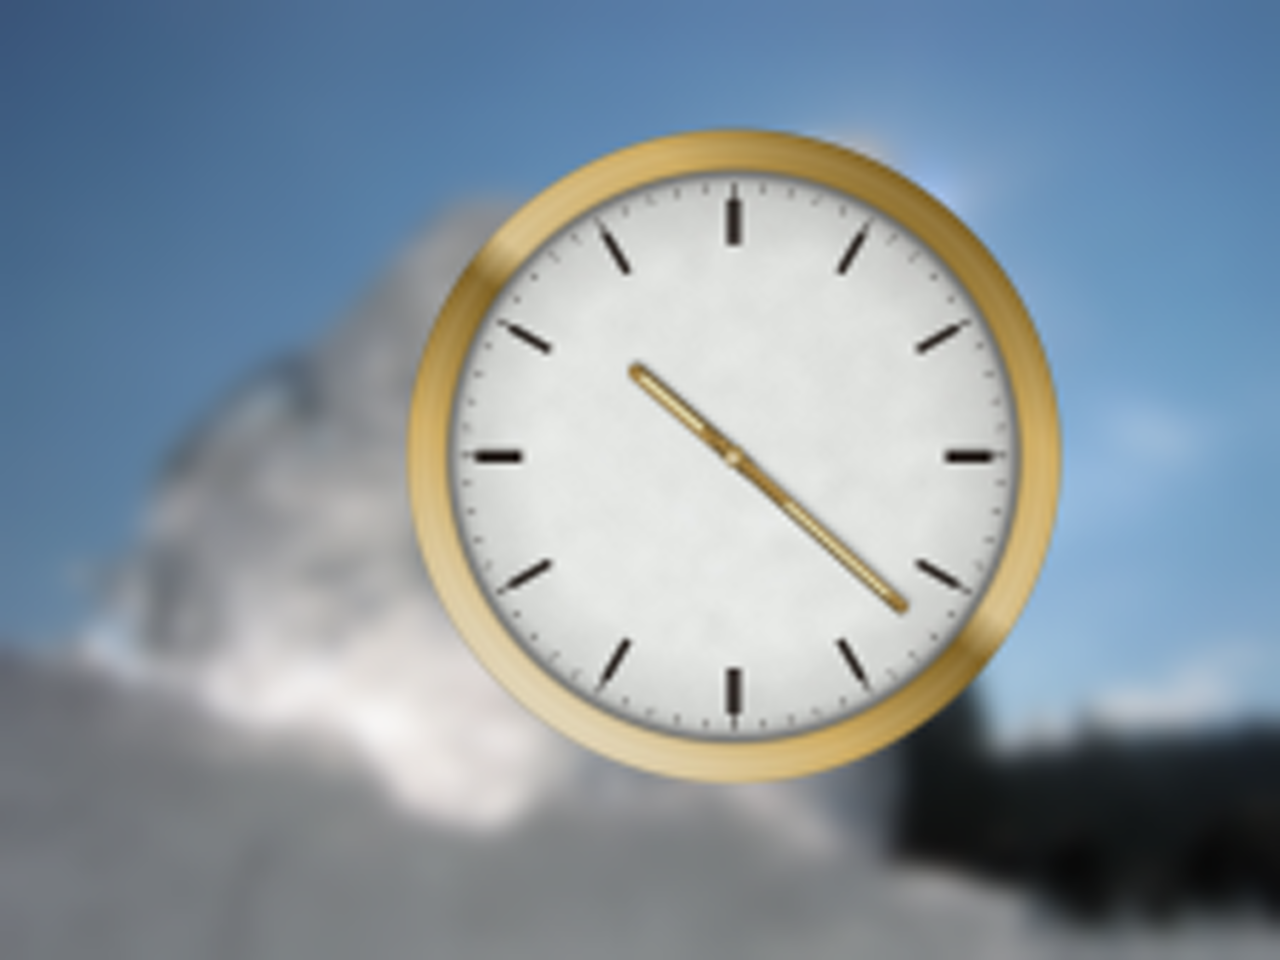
h=10 m=22
